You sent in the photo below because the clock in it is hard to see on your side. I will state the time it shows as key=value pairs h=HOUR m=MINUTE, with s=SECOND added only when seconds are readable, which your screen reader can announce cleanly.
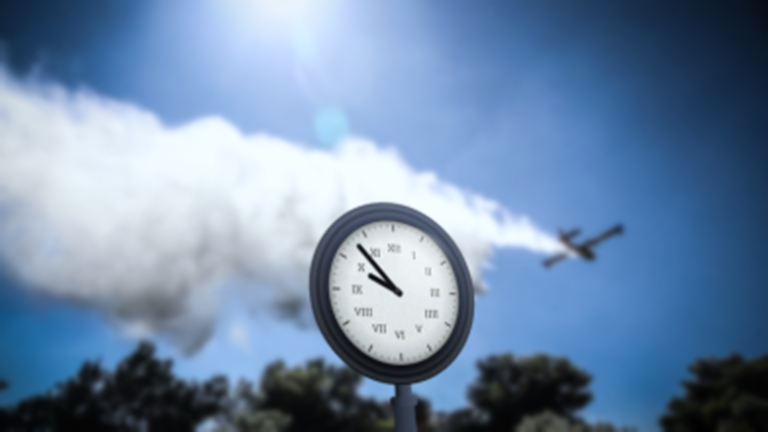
h=9 m=53
